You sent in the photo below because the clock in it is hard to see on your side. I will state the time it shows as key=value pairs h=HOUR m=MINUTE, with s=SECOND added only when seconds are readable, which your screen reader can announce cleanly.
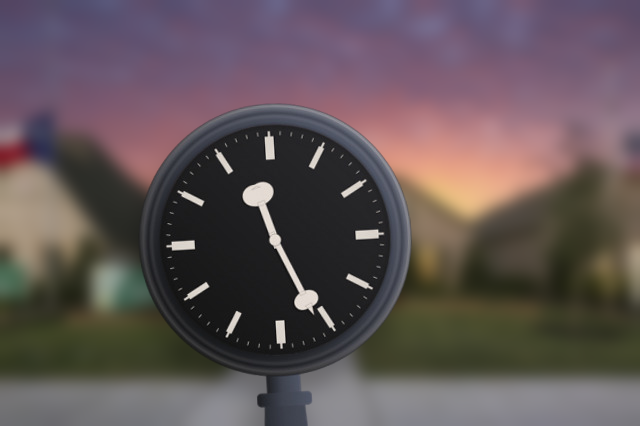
h=11 m=26
